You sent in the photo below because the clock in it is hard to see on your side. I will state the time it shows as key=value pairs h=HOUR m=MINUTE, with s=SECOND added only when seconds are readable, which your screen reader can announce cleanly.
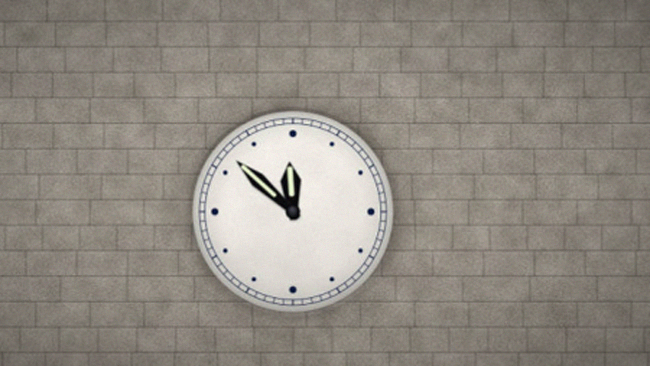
h=11 m=52
